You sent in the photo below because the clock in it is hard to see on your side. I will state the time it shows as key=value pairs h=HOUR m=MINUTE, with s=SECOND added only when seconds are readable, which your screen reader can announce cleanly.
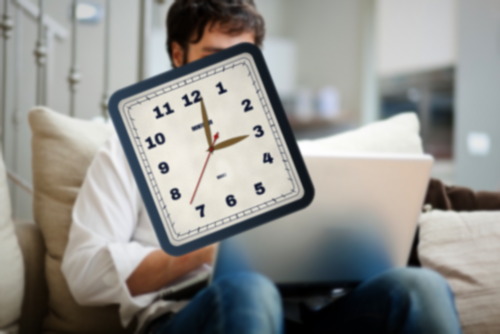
h=3 m=1 s=37
